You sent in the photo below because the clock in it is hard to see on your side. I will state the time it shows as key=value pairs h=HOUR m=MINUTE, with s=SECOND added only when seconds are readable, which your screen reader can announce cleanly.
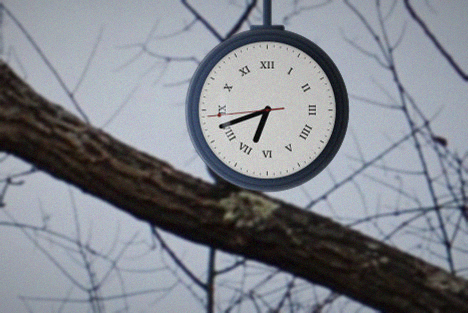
h=6 m=41 s=44
